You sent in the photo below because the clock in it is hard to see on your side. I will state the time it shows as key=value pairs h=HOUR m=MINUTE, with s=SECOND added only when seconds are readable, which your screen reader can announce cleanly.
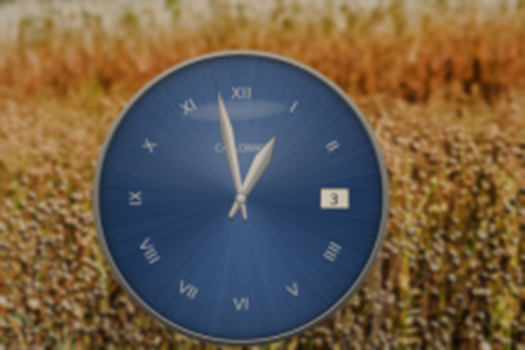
h=12 m=58
